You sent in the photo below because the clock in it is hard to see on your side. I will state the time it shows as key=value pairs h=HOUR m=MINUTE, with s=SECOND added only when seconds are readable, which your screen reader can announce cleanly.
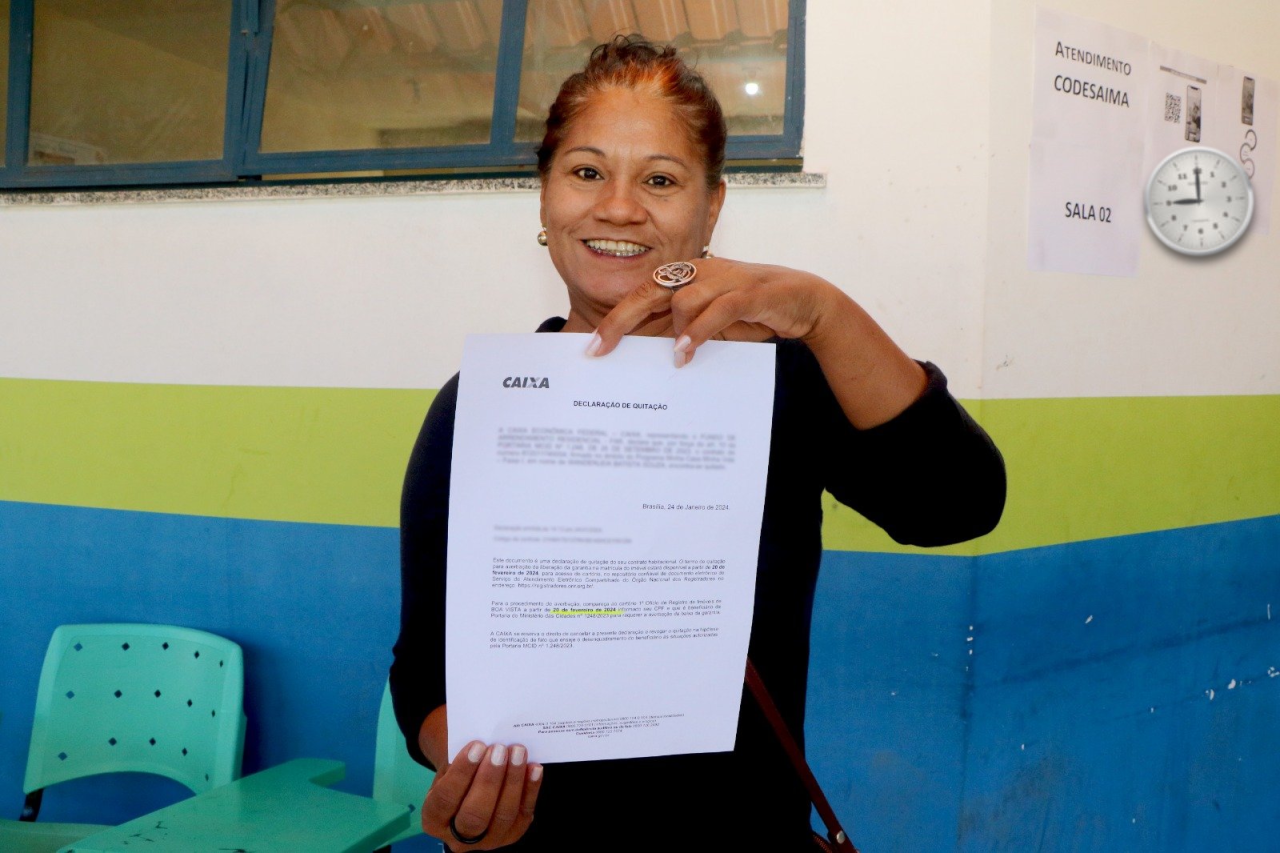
h=9 m=0
